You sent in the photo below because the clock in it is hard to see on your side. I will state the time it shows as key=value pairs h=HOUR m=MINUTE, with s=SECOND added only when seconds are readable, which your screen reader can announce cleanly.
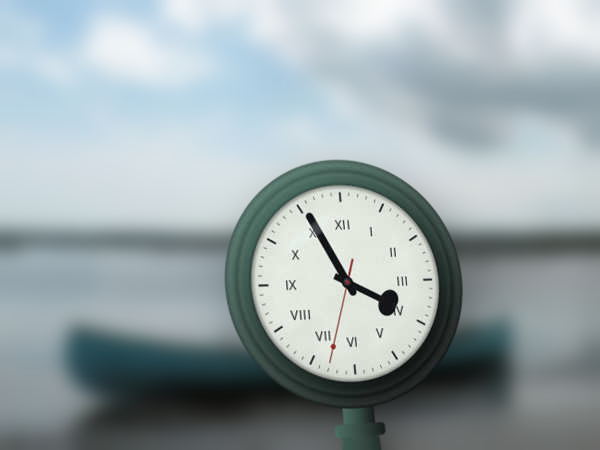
h=3 m=55 s=33
